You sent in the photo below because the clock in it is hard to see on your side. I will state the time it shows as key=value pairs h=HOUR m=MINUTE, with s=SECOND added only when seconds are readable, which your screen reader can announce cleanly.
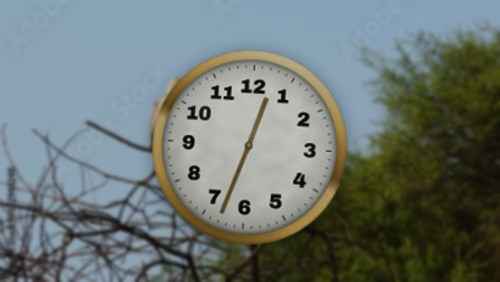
h=12 m=33
